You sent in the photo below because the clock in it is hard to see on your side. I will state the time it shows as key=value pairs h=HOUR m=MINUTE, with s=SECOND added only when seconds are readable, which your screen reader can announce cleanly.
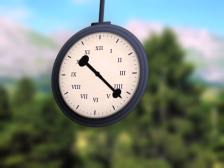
h=10 m=22
